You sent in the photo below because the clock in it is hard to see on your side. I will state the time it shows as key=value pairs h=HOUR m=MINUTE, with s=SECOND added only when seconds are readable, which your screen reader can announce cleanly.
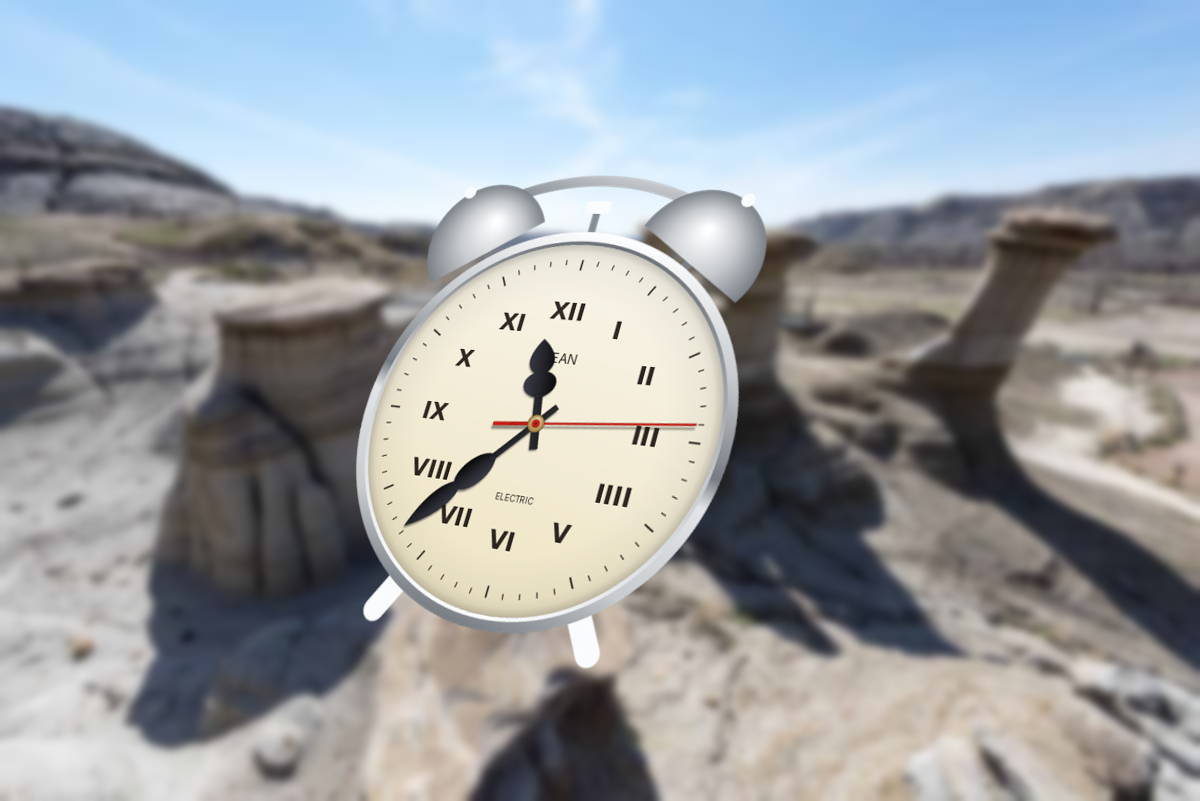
h=11 m=37 s=14
